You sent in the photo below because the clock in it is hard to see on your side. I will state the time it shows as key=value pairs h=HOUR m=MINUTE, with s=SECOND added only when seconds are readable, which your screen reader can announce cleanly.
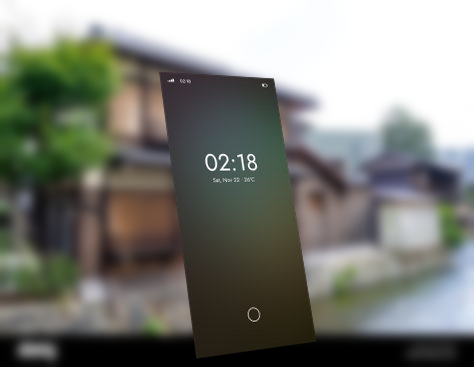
h=2 m=18
